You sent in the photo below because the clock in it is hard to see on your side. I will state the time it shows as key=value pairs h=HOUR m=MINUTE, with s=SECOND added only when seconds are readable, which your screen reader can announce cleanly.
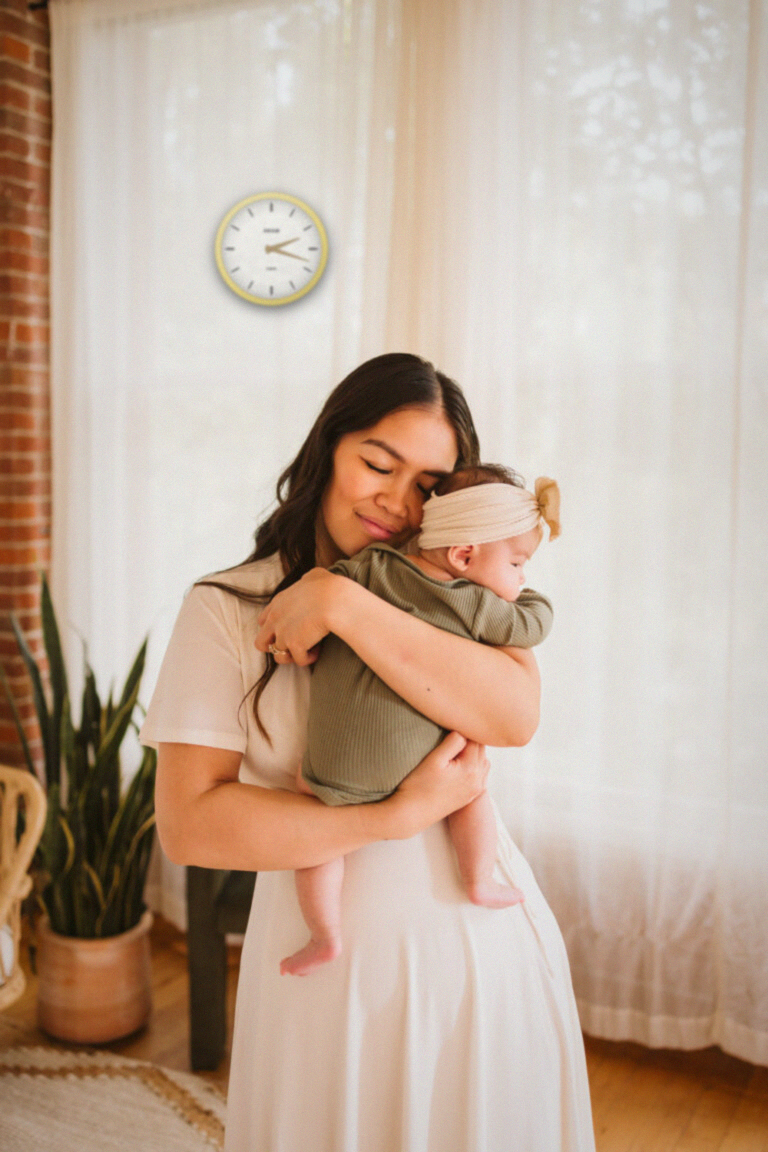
h=2 m=18
